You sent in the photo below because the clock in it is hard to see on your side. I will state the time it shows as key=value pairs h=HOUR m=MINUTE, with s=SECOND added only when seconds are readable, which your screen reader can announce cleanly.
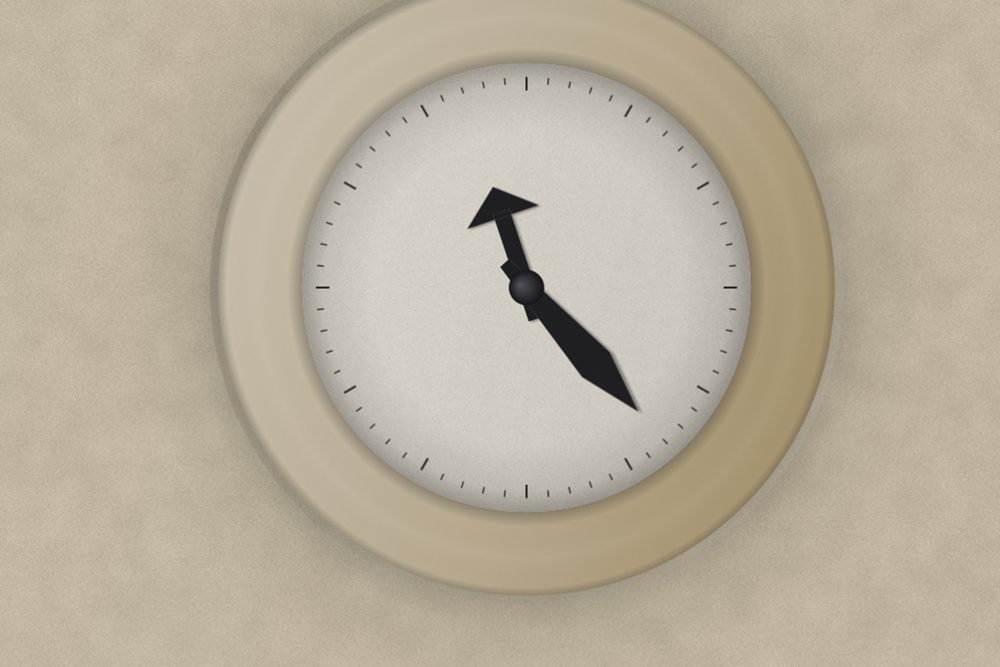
h=11 m=23
